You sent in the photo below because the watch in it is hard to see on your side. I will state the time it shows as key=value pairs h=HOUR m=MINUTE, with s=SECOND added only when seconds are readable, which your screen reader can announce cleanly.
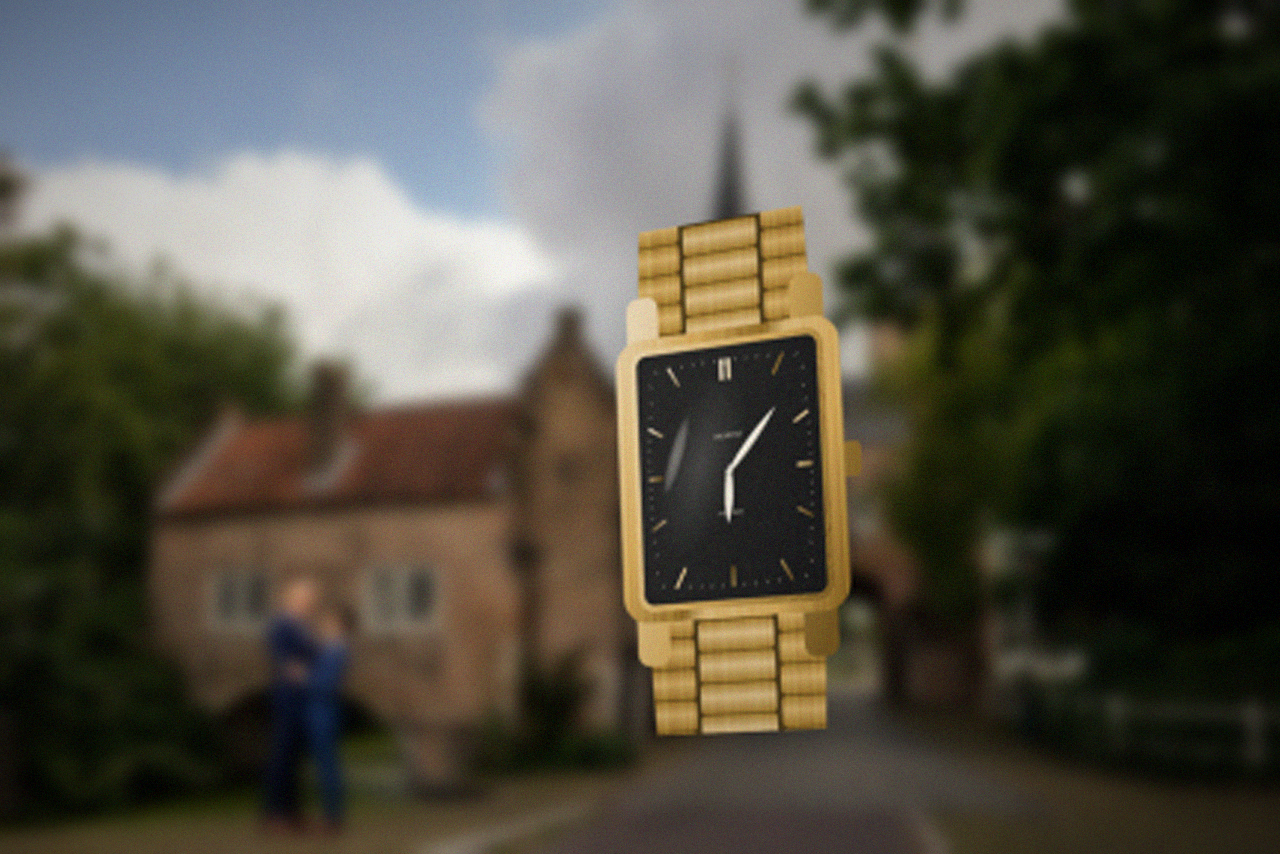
h=6 m=7
